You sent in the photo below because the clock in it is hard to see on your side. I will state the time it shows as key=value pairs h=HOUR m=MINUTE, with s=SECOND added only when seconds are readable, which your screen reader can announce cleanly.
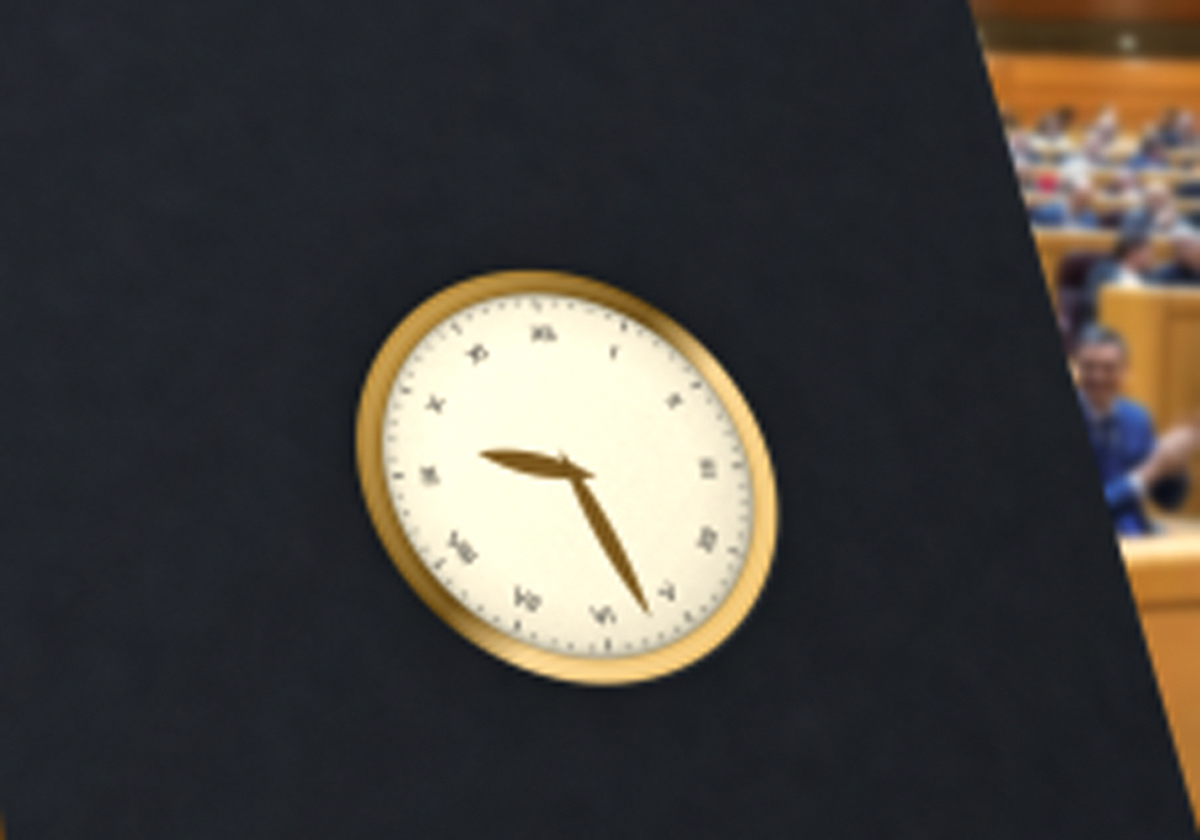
h=9 m=27
